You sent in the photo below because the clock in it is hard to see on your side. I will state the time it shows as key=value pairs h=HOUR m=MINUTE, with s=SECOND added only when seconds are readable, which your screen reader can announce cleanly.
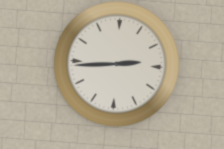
h=2 m=44
